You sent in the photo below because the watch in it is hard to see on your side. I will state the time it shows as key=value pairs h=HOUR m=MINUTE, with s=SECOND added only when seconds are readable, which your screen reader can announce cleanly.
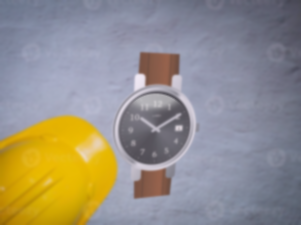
h=10 m=10
